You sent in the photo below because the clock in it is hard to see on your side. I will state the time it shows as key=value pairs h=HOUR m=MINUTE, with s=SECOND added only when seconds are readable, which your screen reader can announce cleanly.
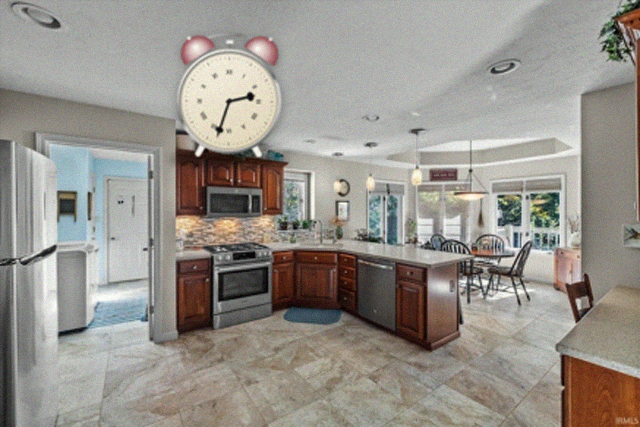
h=2 m=33
